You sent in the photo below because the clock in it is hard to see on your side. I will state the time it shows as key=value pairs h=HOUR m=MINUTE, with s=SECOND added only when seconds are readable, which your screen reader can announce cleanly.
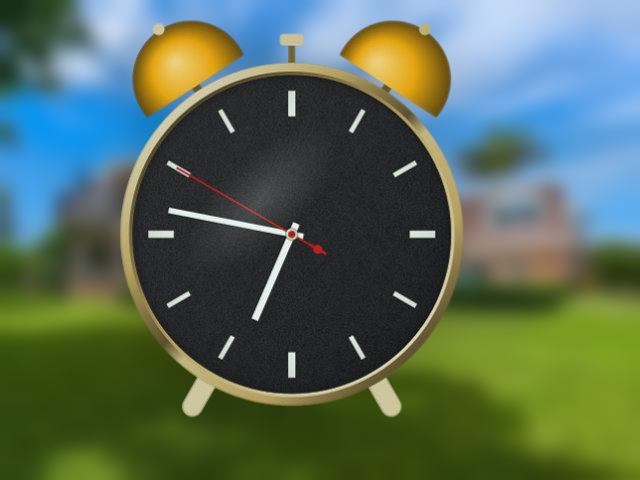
h=6 m=46 s=50
